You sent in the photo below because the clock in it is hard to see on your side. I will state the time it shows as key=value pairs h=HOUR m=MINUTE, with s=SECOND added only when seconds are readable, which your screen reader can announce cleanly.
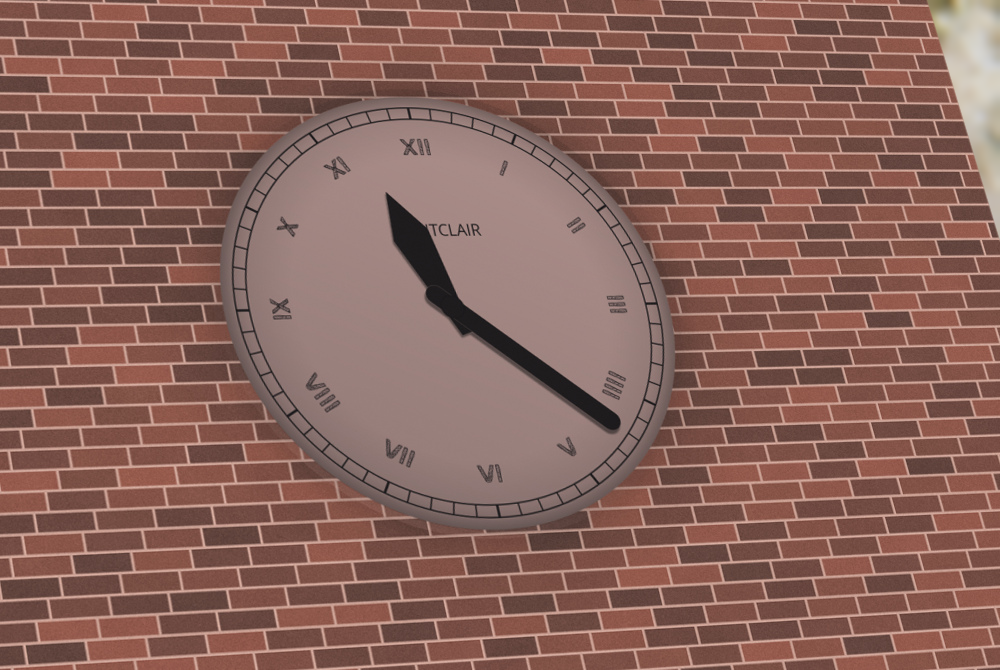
h=11 m=22
